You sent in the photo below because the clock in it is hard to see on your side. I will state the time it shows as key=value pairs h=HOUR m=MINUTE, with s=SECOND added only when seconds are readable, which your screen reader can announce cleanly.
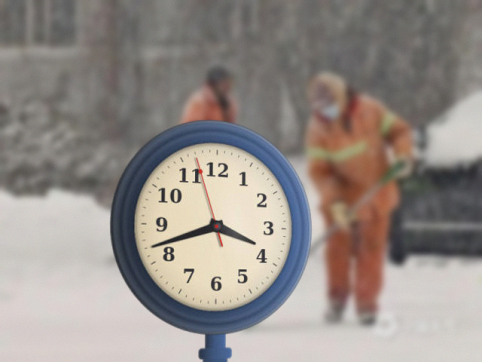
h=3 m=41 s=57
